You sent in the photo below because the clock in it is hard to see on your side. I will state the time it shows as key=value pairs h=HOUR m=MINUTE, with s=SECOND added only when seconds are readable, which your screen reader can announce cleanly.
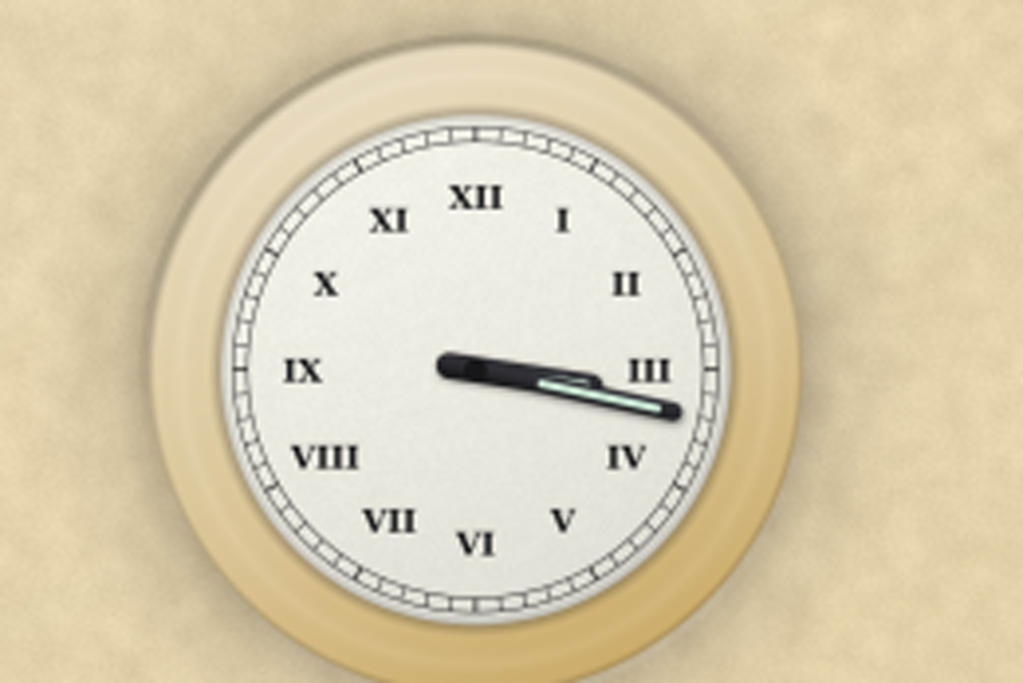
h=3 m=17
